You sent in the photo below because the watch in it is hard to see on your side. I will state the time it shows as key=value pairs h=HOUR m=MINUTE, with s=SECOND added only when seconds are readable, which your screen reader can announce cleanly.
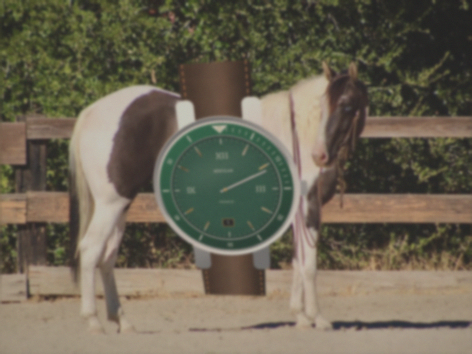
h=2 m=11
